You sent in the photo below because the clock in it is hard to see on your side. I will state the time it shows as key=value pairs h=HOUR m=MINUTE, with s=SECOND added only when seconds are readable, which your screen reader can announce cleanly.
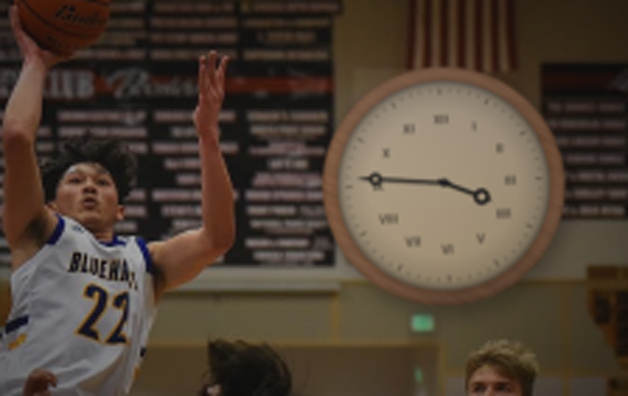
h=3 m=46
